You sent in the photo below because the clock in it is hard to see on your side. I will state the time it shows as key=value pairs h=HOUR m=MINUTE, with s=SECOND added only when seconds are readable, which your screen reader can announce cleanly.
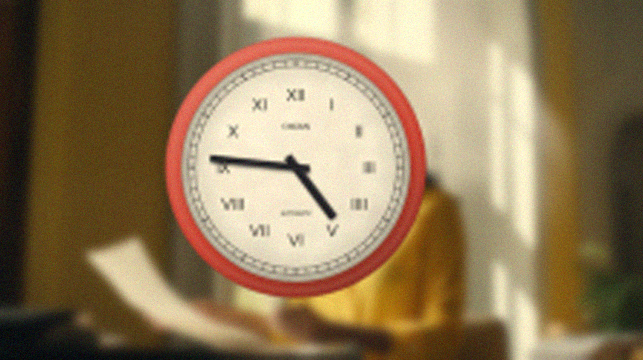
h=4 m=46
